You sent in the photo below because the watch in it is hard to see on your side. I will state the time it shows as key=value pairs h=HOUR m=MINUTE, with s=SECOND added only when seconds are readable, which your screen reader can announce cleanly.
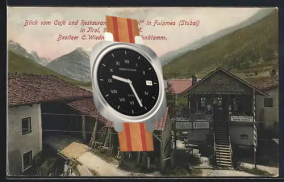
h=9 m=26
